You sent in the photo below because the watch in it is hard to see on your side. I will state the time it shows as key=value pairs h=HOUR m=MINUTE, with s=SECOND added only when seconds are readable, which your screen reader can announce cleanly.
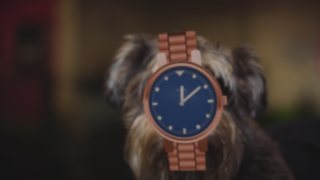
h=12 m=9
